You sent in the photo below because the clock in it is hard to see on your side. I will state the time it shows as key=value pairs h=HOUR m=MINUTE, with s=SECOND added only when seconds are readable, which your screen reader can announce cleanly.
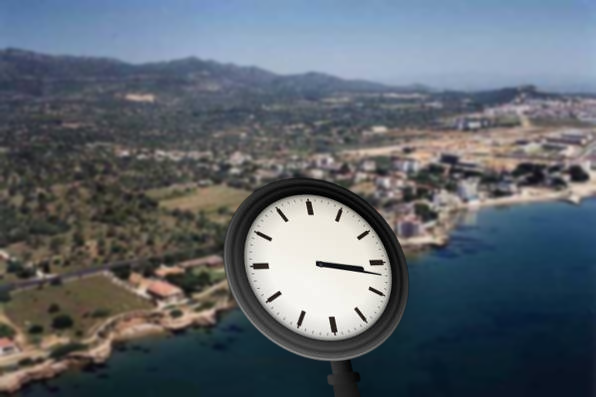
h=3 m=17
